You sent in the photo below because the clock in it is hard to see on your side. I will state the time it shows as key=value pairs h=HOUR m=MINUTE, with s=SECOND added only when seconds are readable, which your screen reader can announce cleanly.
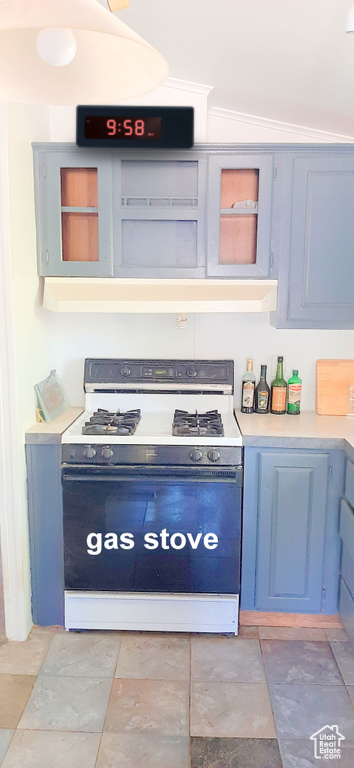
h=9 m=58
